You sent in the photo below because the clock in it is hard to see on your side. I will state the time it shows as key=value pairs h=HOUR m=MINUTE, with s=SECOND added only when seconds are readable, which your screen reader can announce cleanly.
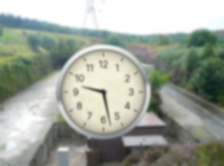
h=9 m=28
